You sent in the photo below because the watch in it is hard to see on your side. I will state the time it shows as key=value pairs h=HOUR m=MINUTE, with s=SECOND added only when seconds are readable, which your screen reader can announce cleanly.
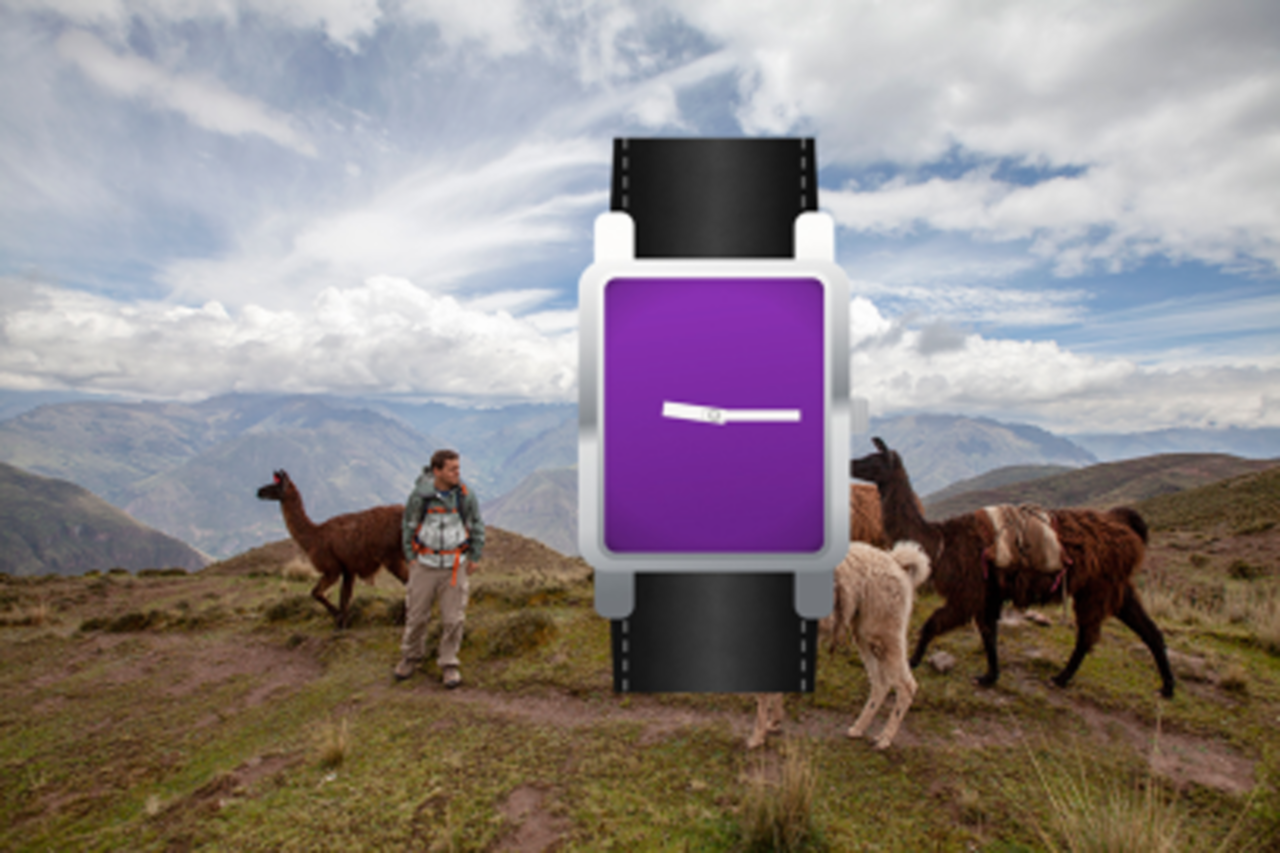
h=9 m=15
